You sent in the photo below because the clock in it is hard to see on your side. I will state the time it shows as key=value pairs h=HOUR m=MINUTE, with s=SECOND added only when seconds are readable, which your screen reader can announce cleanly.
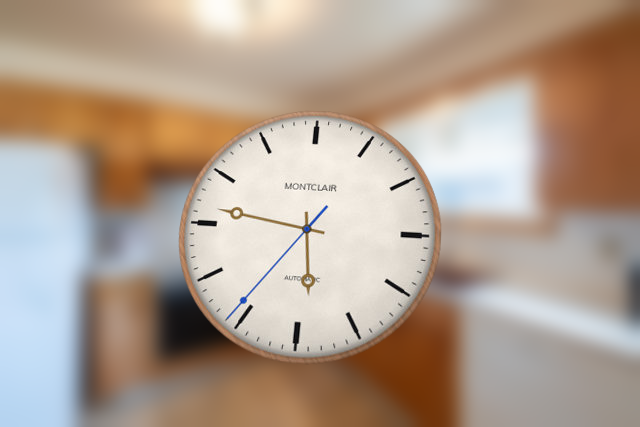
h=5 m=46 s=36
